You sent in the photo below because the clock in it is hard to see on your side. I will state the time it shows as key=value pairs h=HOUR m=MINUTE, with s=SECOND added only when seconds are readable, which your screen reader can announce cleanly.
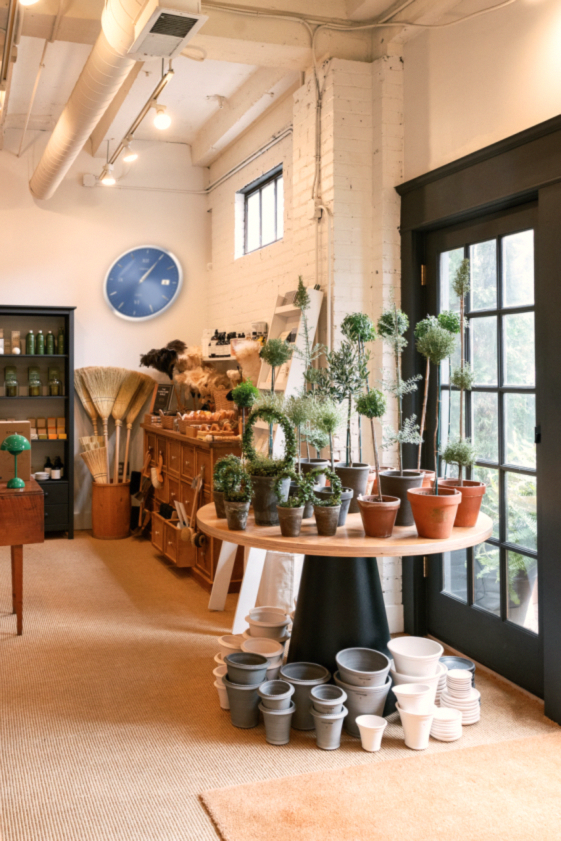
h=1 m=5
